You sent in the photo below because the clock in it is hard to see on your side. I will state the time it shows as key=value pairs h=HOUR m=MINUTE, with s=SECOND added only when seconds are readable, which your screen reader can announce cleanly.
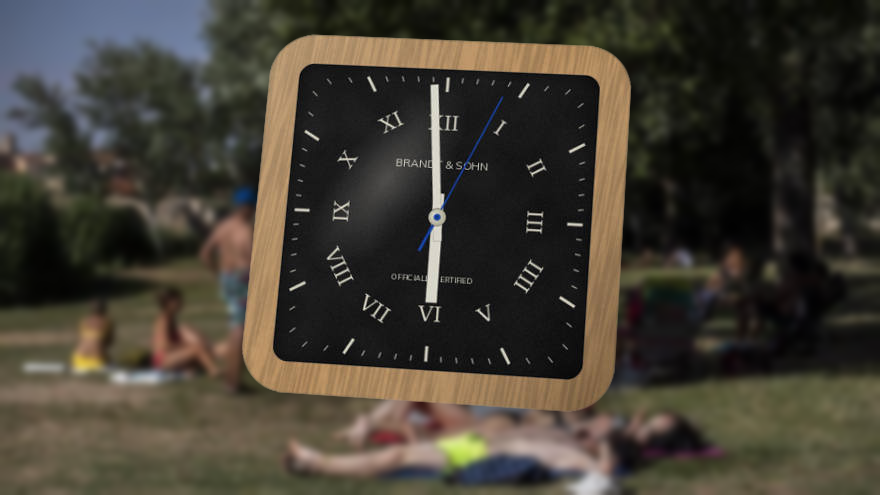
h=5 m=59 s=4
